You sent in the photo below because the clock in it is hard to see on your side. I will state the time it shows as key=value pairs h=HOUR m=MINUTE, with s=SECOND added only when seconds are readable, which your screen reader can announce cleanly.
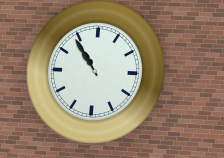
h=10 m=54
